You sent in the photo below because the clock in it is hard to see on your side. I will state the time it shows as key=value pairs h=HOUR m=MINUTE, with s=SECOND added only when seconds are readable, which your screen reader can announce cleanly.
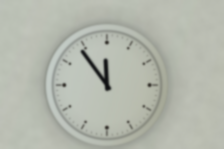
h=11 m=54
